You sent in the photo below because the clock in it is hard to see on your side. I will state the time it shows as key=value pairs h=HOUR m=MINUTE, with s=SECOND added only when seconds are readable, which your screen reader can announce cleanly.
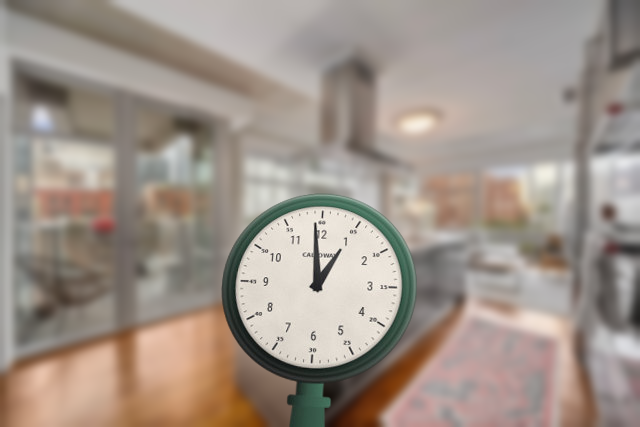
h=12 m=59
